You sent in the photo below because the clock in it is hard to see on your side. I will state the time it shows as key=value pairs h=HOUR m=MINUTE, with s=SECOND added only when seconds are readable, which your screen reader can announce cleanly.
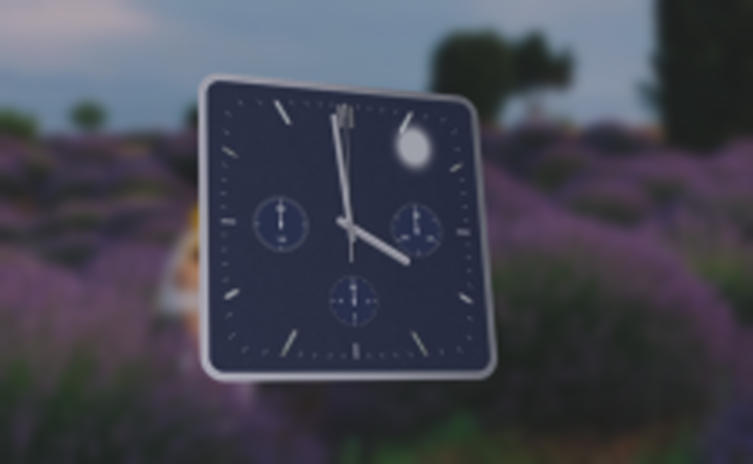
h=3 m=59
